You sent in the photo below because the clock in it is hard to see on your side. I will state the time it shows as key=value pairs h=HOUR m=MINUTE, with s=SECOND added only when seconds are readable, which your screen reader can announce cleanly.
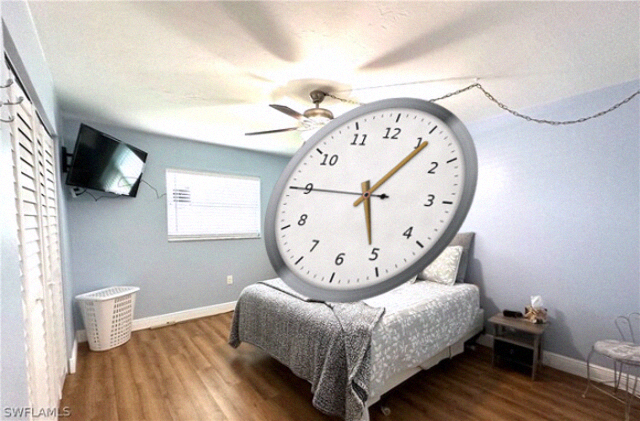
h=5 m=5 s=45
